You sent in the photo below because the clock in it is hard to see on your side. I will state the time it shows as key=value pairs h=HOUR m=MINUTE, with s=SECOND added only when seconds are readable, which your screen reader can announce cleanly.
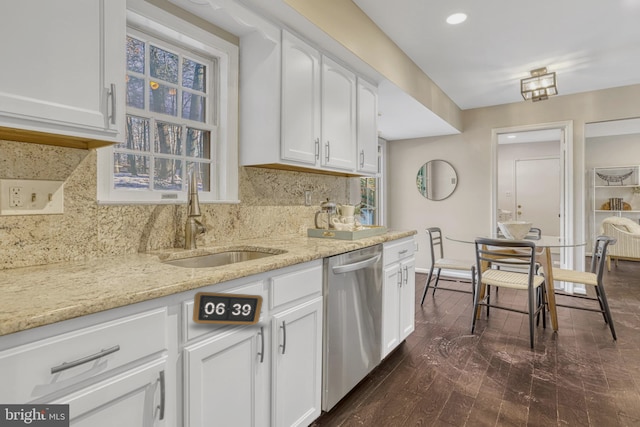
h=6 m=39
